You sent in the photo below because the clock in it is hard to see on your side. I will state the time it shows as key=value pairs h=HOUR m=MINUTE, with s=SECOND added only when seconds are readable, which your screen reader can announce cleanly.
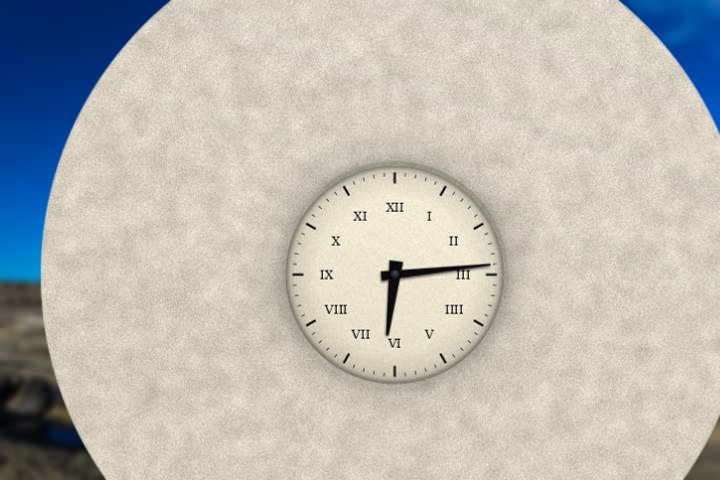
h=6 m=14
